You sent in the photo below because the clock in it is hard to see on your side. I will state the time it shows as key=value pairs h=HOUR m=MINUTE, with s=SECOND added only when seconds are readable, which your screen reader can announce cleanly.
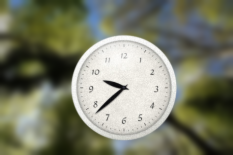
h=9 m=38
